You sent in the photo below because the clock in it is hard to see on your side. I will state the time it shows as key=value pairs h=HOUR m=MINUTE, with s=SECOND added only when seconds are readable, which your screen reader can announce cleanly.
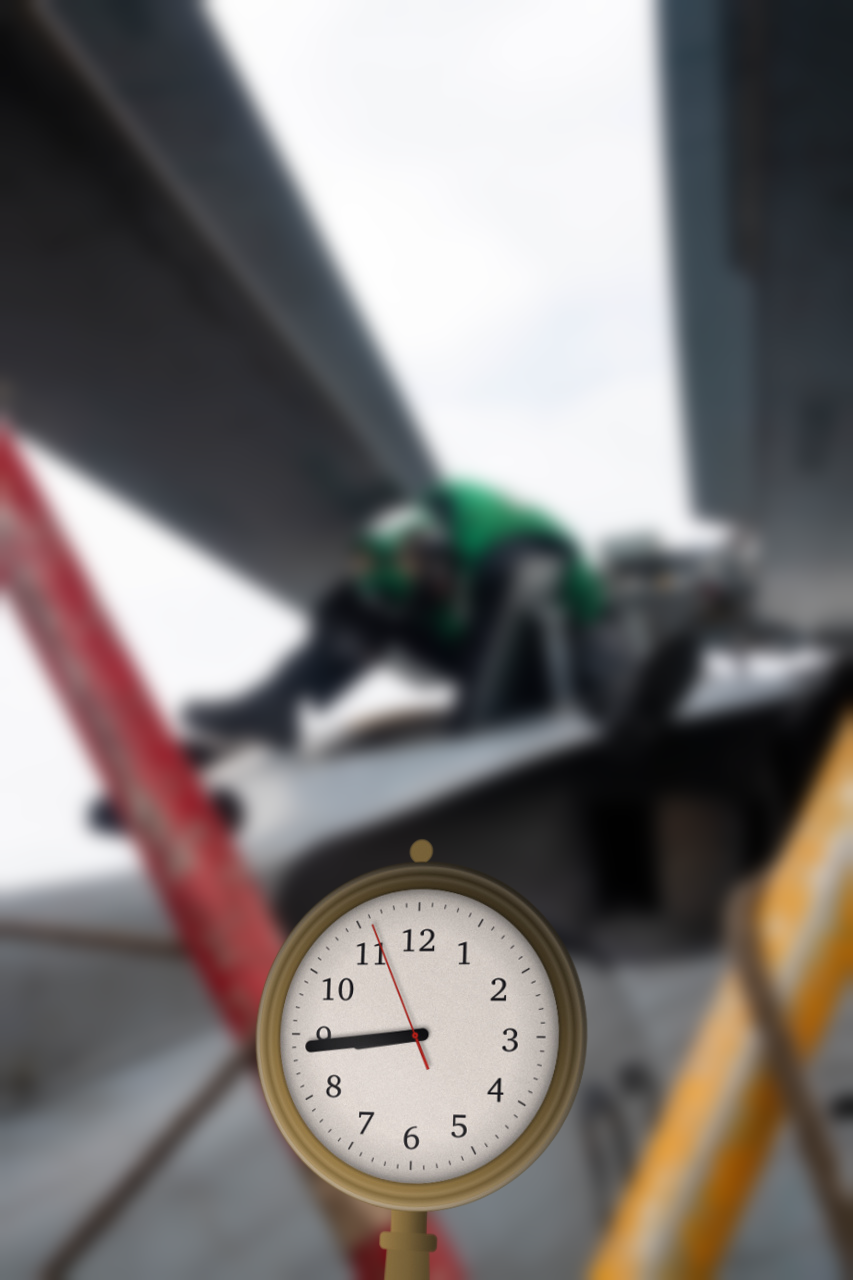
h=8 m=43 s=56
